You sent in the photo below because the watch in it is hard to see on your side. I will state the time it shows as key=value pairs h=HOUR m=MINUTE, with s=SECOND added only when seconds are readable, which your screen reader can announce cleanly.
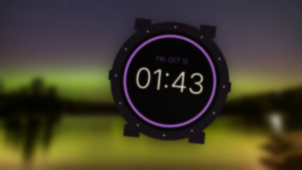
h=1 m=43
